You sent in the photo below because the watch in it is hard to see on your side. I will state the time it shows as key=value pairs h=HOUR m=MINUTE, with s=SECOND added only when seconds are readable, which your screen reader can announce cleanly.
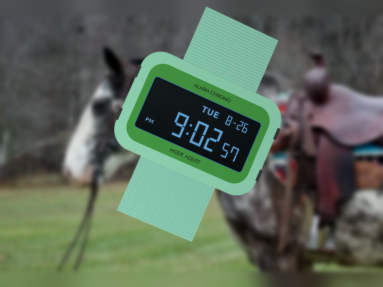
h=9 m=2 s=57
